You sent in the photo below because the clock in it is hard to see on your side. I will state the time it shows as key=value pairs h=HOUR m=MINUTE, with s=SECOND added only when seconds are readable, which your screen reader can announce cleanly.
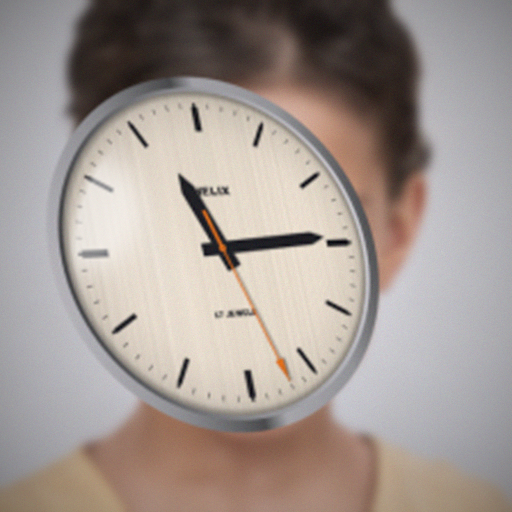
h=11 m=14 s=27
